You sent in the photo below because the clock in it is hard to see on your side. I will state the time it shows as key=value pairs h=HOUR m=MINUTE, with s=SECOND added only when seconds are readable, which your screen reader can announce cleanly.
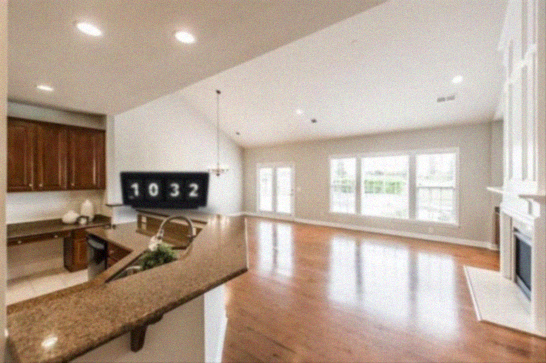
h=10 m=32
